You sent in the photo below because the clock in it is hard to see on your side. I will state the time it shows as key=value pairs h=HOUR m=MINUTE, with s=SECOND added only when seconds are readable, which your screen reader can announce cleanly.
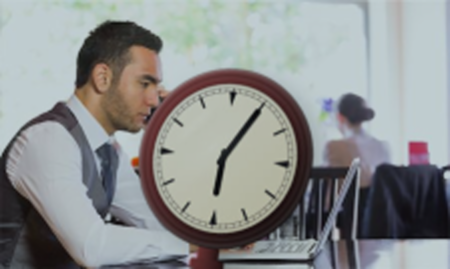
h=6 m=5
